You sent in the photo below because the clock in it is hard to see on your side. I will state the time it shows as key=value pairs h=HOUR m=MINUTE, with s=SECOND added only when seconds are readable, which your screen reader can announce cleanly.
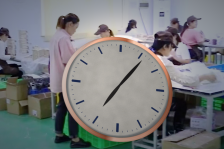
h=7 m=6
